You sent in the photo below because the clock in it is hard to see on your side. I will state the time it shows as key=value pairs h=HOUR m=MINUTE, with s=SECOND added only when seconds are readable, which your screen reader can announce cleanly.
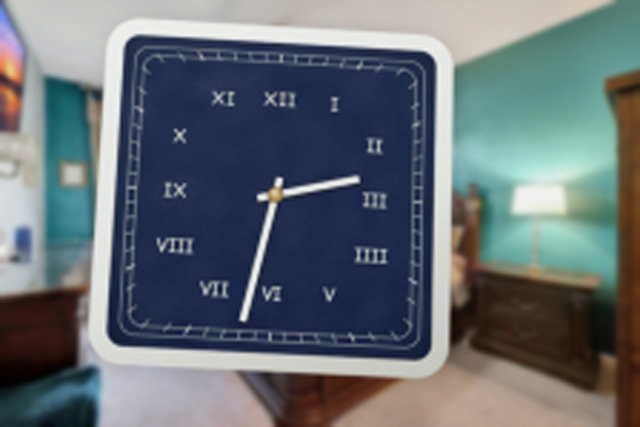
h=2 m=32
